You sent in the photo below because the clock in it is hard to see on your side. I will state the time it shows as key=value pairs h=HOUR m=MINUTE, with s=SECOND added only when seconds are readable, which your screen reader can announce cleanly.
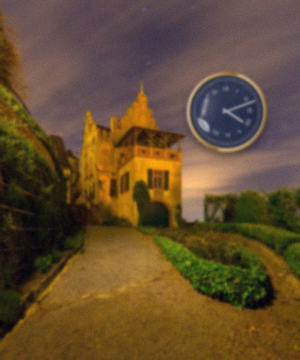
h=4 m=12
